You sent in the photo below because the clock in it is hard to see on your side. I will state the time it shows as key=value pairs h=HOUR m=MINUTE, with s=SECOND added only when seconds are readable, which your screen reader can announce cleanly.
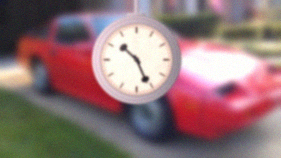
h=10 m=26
